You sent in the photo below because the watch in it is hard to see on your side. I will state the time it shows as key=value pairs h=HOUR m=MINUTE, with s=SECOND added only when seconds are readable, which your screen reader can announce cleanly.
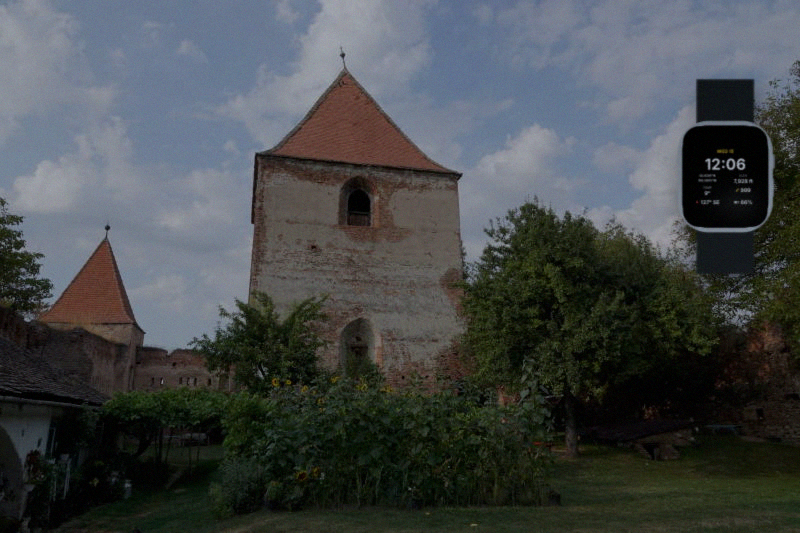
h=12 m=6
